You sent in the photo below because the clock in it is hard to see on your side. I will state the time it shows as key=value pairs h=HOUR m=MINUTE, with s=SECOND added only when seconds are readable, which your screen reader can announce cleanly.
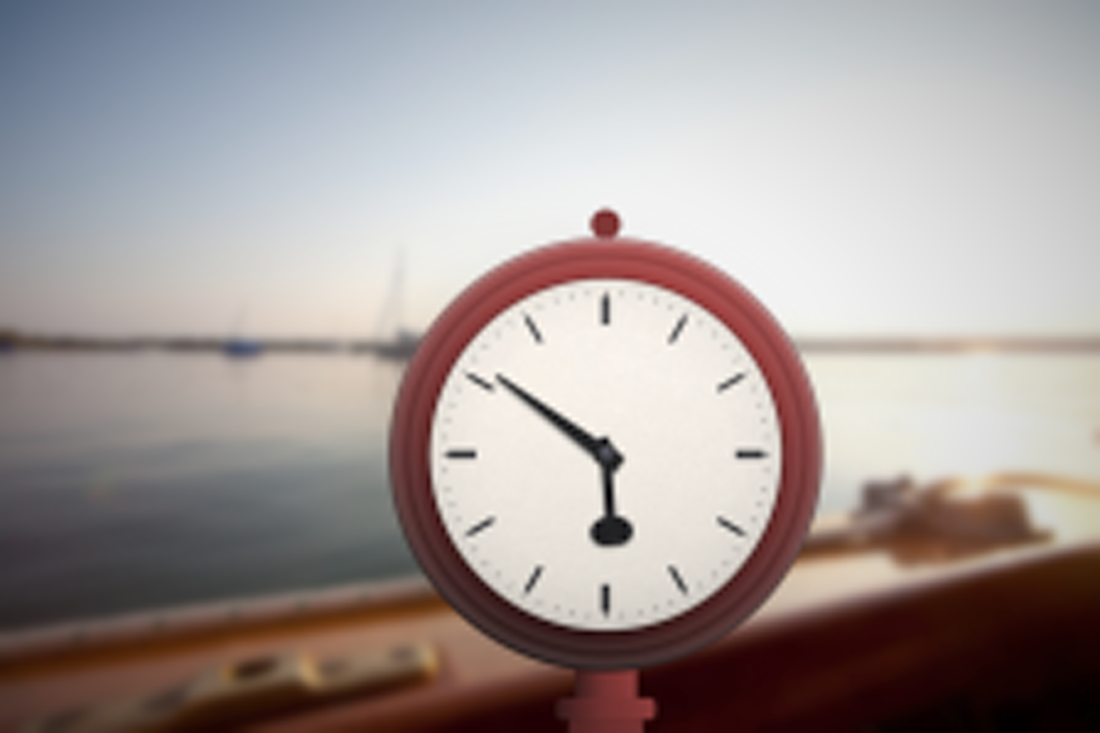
h=5 m=51
